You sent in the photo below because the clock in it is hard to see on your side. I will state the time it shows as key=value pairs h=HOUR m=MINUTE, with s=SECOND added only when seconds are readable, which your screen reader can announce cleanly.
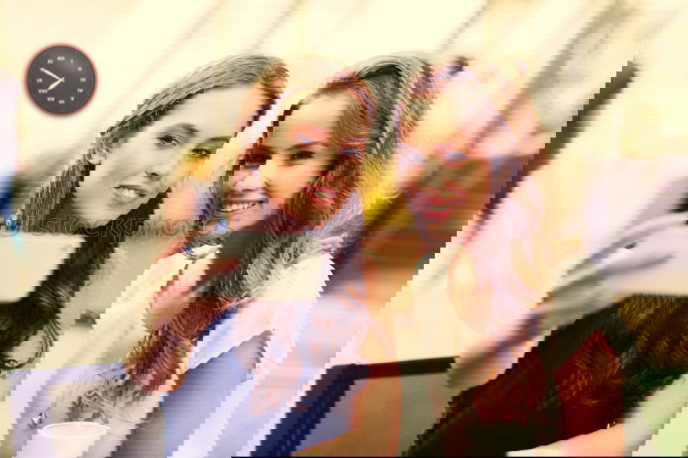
h=7 m=50
